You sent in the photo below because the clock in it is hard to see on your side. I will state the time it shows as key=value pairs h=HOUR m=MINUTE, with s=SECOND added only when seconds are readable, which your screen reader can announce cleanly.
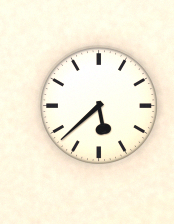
h=5 m=38
